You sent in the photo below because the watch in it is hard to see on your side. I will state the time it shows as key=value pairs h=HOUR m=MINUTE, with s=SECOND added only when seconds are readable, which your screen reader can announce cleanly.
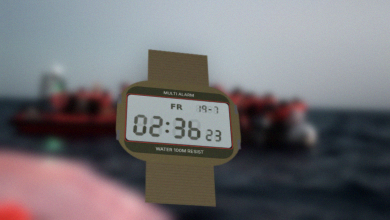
h=2 m=36 s=23
